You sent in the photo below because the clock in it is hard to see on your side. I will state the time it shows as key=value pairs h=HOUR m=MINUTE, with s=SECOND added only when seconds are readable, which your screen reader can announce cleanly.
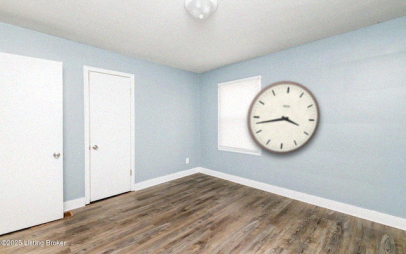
h=3 m=43
